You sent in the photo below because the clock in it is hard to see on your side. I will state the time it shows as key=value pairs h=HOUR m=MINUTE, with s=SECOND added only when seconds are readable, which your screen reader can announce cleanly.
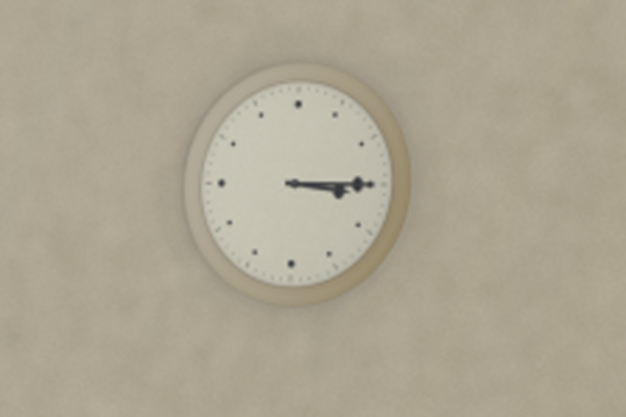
h=3 m=15
